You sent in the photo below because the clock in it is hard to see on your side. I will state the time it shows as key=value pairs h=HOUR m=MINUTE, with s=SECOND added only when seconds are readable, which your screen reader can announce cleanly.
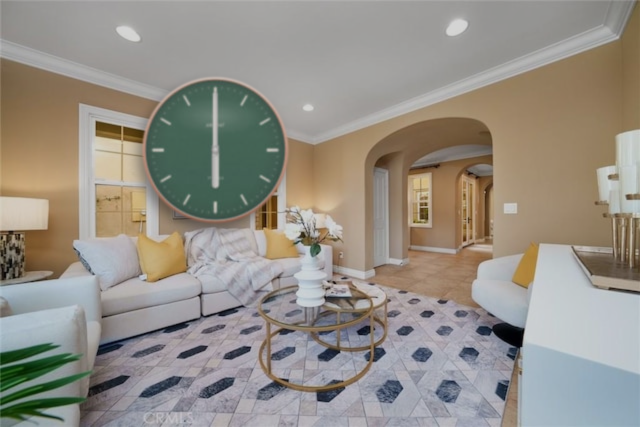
h=6 m=0
